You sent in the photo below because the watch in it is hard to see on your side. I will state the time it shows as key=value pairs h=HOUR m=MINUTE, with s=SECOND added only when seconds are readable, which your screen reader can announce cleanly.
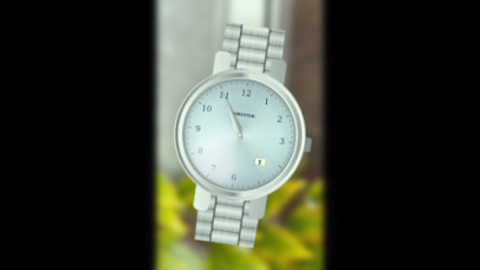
h=10 m=55
